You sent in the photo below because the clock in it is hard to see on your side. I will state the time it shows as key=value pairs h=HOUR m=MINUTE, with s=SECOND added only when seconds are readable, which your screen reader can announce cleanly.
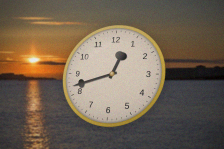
h=12 m=42
